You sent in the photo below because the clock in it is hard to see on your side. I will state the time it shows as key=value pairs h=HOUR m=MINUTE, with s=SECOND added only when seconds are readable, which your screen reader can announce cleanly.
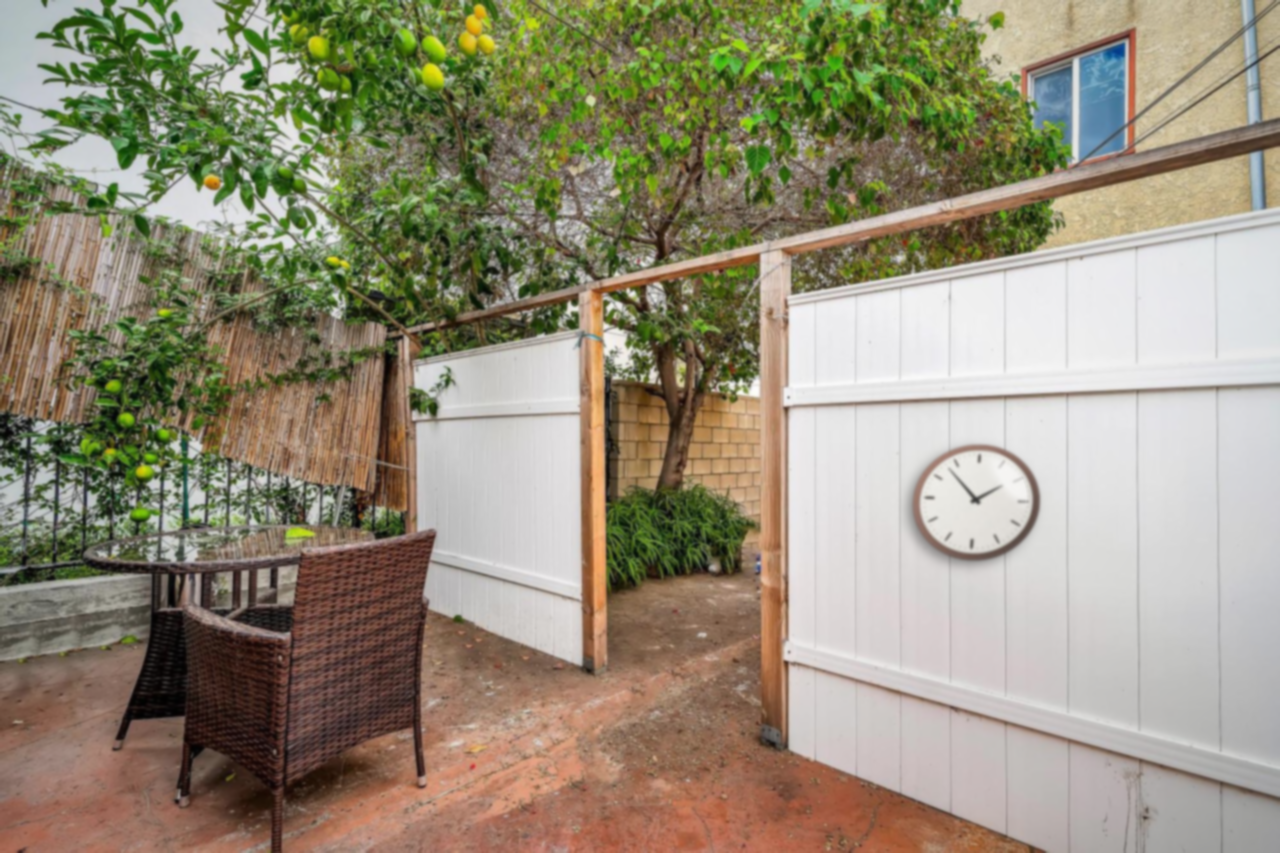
h=1 m=53
